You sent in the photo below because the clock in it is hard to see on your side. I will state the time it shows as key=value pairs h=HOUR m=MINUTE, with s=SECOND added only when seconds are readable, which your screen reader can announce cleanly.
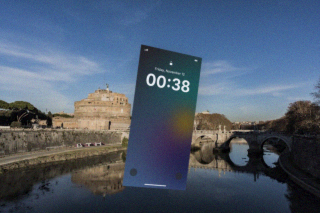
h=0 m=38
